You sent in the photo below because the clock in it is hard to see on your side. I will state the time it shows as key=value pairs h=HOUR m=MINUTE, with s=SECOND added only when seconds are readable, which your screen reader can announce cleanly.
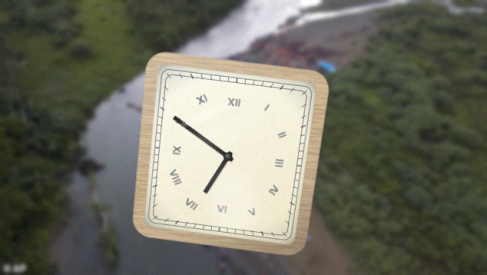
h=6 m=50
